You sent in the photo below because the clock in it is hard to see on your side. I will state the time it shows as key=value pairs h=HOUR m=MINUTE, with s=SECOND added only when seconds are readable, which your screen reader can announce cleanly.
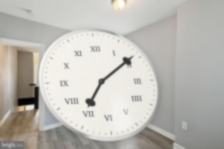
h=7 m=9
